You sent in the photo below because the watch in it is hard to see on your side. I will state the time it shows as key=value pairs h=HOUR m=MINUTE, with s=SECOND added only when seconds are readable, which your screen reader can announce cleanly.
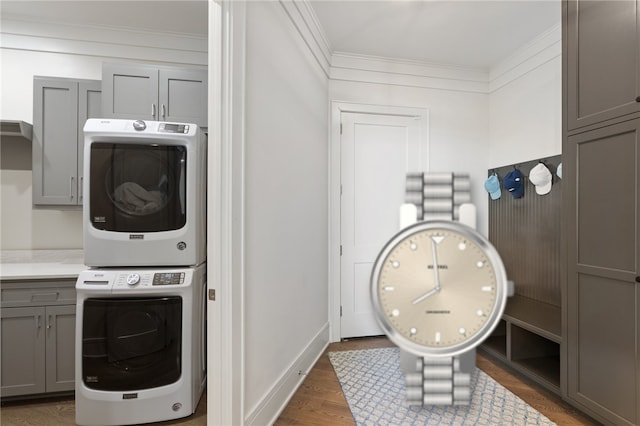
h=7 m=59
